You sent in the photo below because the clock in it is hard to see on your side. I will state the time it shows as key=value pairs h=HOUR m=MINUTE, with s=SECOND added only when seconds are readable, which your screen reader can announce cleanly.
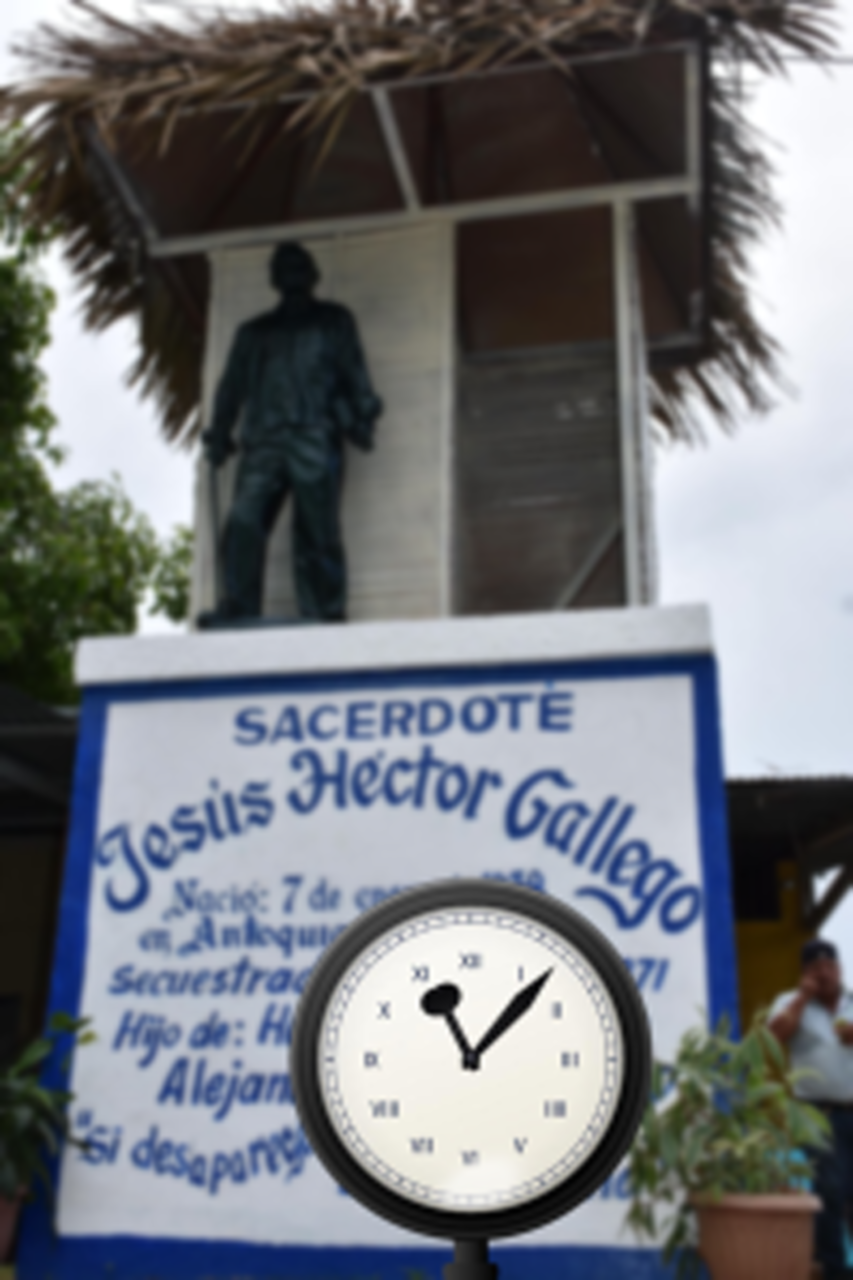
h=11 m=7
